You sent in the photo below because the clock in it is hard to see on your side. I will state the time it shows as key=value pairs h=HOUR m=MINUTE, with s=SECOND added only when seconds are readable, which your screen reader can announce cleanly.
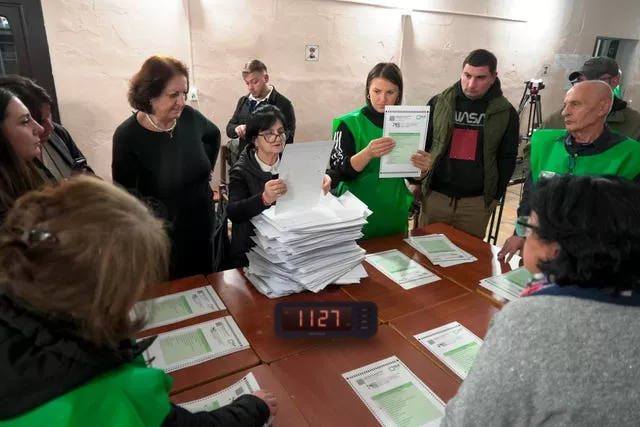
h=11 m=27
